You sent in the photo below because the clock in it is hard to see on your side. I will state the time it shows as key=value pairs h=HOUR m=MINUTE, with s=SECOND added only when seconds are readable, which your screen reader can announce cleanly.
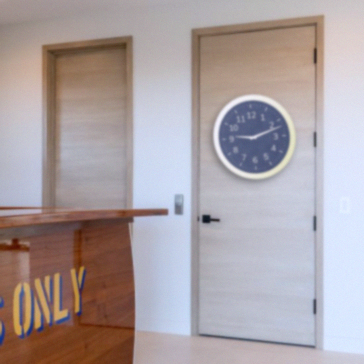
h=9 m=12
